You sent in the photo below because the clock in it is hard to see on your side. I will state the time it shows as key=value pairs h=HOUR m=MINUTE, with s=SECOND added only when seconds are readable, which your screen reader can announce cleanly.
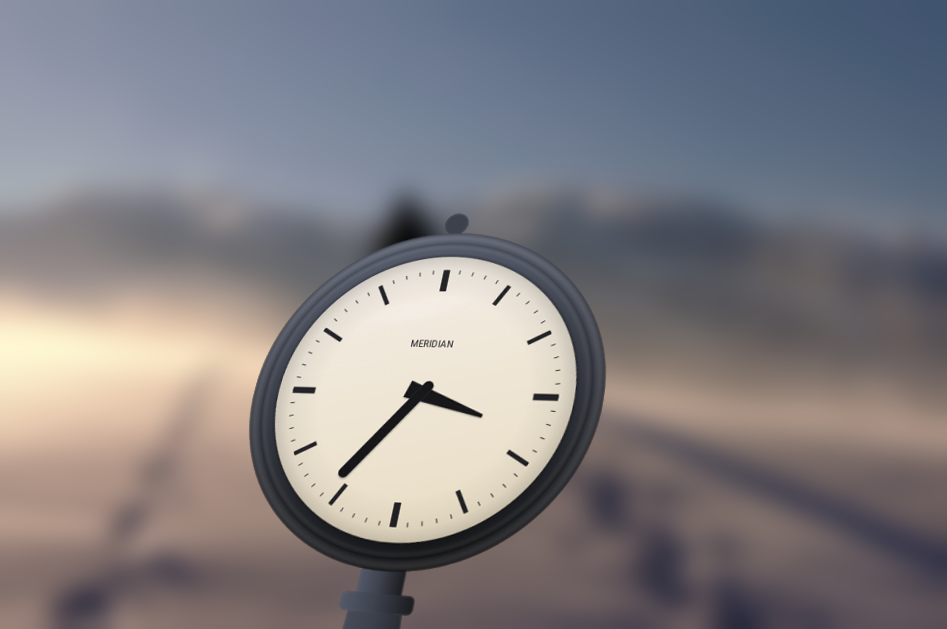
h=3 m=36
